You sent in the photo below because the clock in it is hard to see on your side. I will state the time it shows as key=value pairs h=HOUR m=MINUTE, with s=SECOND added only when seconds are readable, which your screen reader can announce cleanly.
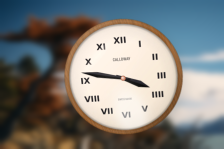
h=3 m=47
